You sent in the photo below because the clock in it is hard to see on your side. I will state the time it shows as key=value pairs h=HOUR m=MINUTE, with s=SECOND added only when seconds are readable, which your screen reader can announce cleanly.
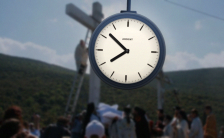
h=7 m=52
